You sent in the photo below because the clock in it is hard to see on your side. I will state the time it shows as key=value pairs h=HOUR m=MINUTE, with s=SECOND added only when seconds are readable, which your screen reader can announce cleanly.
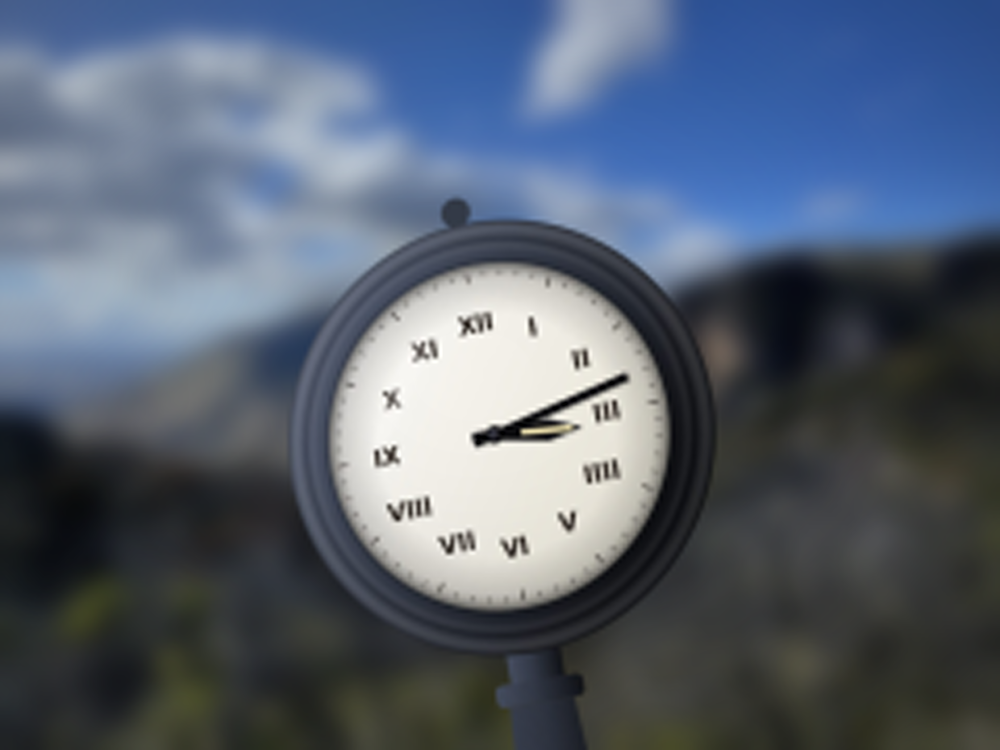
h=3 m=13
